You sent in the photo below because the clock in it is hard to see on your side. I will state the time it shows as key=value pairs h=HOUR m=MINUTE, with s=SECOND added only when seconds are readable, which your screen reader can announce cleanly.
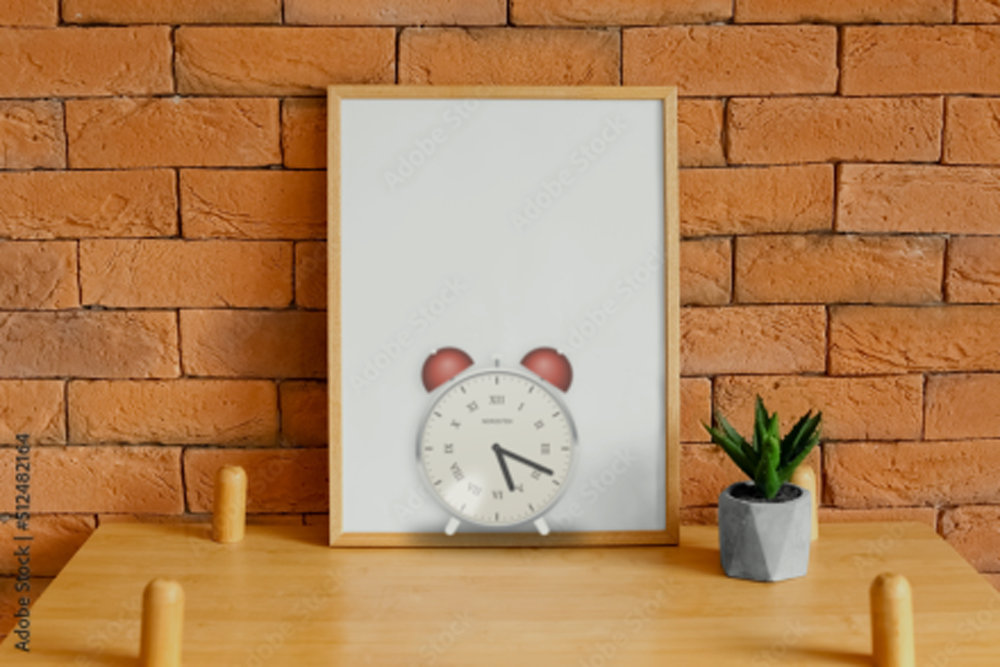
h=5 m=19
